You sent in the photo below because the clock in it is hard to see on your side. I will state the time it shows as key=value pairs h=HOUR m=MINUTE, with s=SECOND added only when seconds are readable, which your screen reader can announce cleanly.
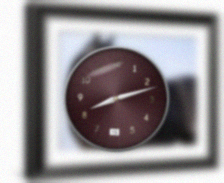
h=8 m=12
